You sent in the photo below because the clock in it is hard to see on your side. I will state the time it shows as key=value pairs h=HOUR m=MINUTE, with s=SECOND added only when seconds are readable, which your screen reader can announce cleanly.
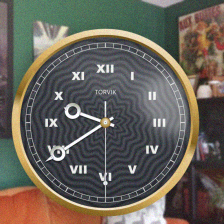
h=9 m=39 s=30
